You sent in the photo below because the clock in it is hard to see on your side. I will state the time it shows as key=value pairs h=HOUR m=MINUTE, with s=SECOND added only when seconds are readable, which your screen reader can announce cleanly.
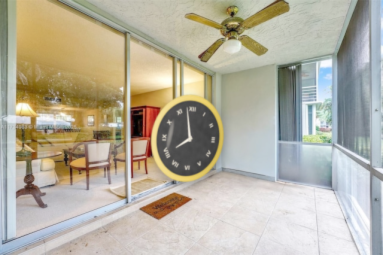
h=7 m=58
